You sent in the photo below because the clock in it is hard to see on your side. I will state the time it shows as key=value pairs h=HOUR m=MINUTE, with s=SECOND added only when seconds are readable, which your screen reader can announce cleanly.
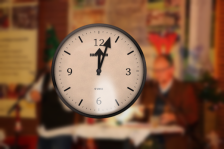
h=12 m=3
